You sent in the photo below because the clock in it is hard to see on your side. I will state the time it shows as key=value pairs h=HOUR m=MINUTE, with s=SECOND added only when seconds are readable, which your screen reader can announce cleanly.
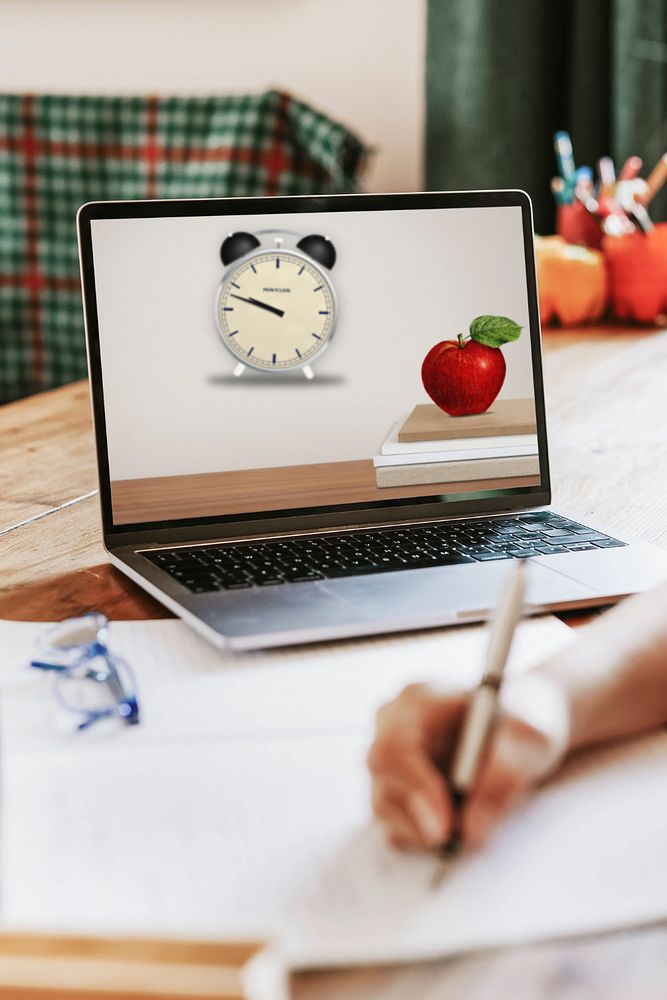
h=9 m=48
